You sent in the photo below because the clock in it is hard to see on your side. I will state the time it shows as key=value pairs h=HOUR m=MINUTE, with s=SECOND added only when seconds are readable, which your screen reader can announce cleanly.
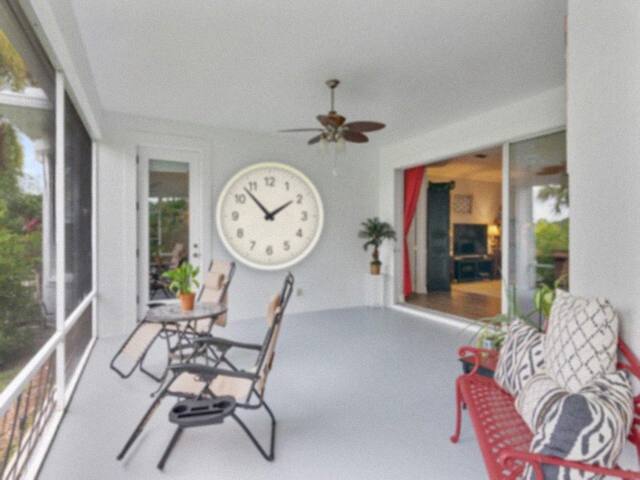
h=1 m=53
